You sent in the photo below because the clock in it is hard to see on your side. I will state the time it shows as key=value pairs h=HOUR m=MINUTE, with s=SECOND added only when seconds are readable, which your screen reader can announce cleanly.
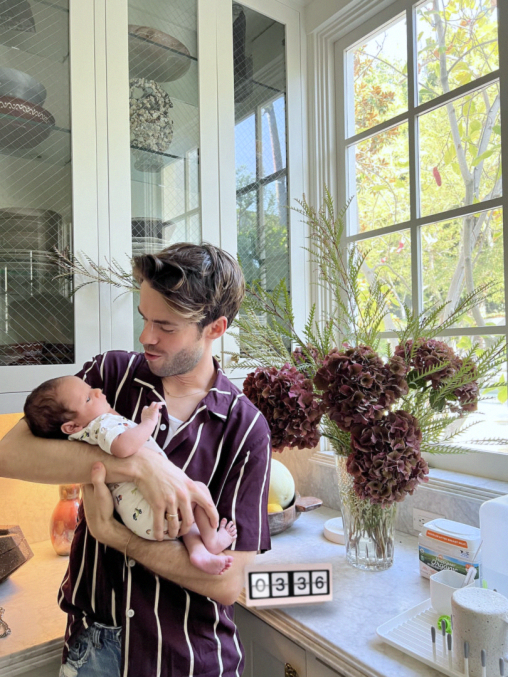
h=3 m=36
